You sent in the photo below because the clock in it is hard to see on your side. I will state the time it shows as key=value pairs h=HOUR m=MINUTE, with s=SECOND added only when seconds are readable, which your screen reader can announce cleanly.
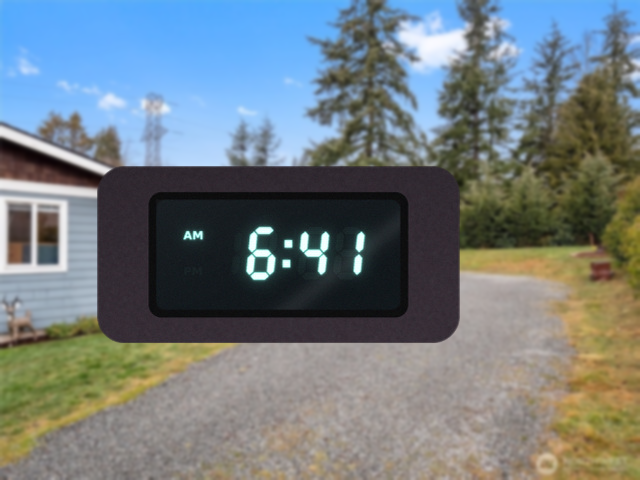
h=6 m=41
